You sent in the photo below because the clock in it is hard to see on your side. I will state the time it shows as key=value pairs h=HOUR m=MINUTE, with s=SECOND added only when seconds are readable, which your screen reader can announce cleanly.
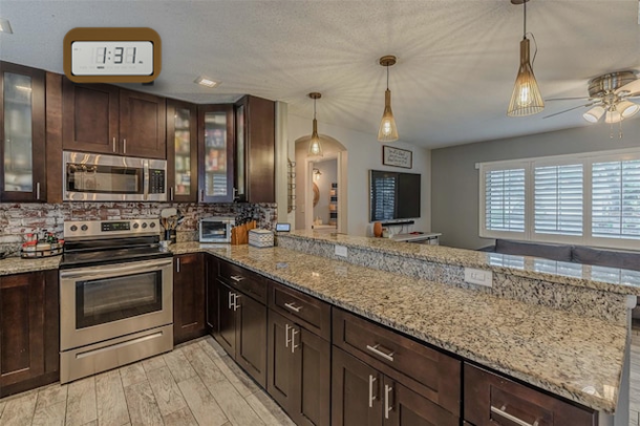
h=1 m=31
